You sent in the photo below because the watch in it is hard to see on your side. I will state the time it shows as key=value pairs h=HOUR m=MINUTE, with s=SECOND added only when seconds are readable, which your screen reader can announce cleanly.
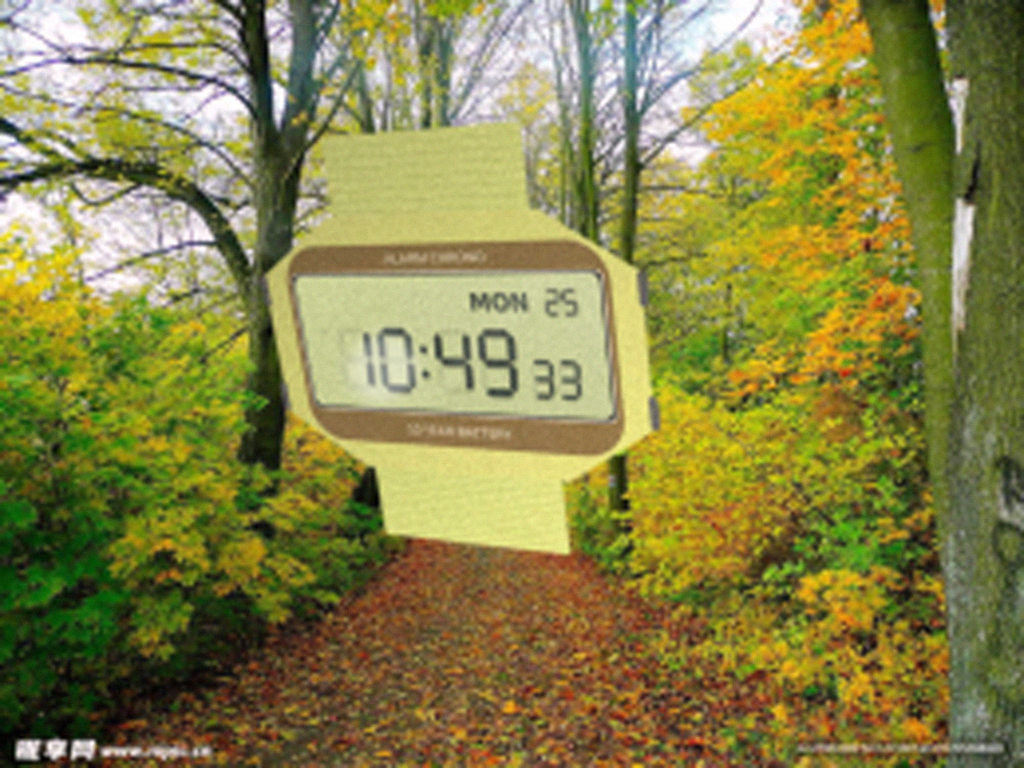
h=10 m=49 s=33
